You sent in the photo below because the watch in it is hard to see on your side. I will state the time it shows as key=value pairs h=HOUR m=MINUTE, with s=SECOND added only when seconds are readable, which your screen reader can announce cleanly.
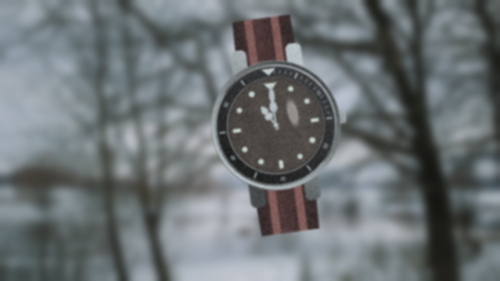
h=11 m=0
